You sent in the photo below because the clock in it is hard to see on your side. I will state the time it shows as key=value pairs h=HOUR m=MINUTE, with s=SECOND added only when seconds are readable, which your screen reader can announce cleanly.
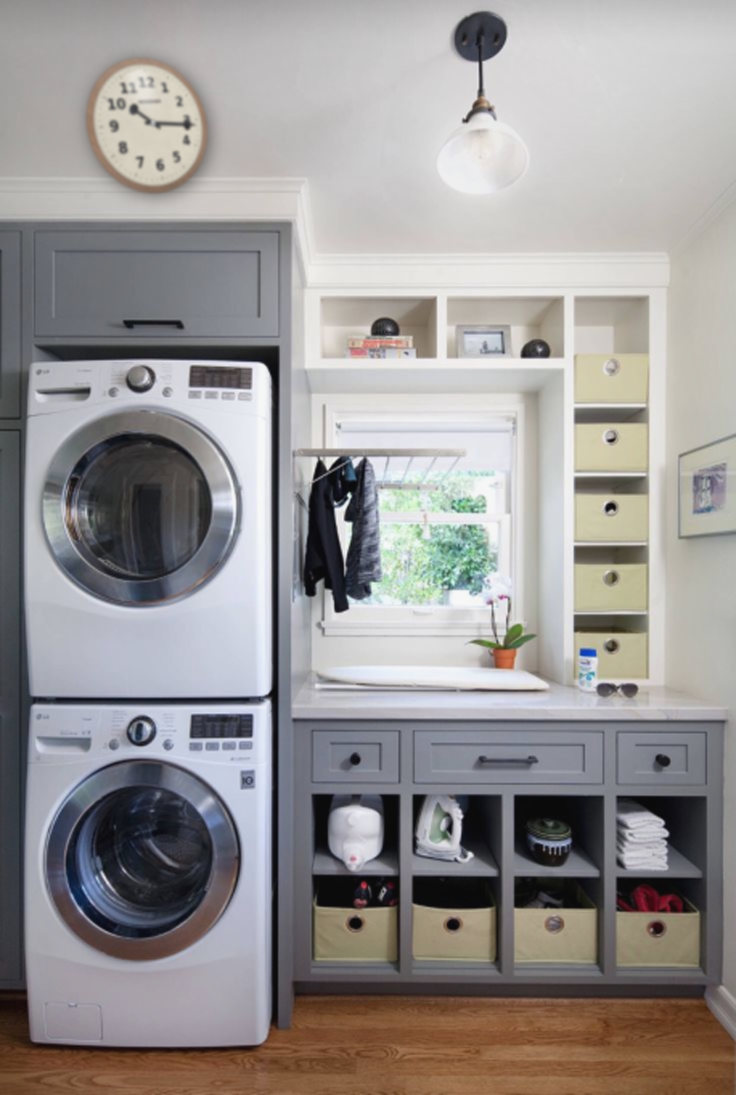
h=10 m=16
